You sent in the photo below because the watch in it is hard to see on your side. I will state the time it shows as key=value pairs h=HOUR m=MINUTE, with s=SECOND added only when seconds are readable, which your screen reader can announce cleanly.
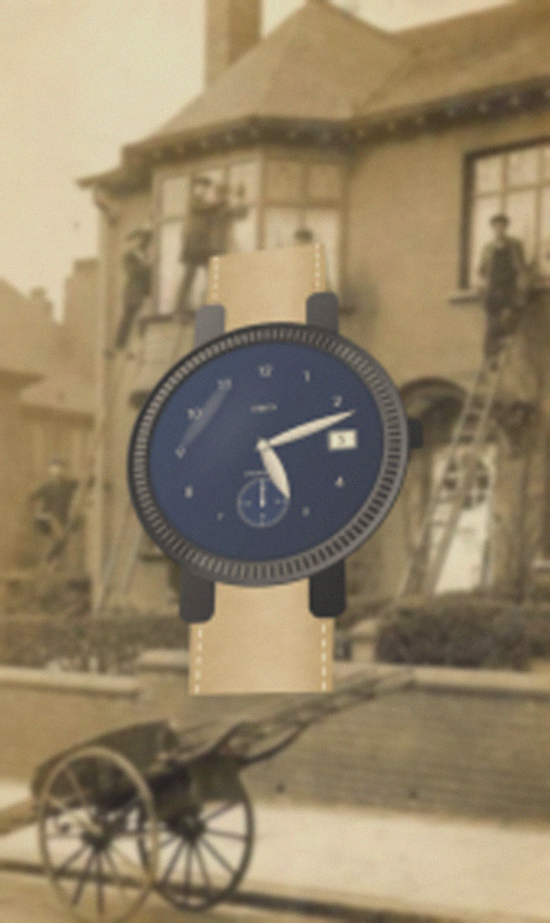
h=5 m=12
